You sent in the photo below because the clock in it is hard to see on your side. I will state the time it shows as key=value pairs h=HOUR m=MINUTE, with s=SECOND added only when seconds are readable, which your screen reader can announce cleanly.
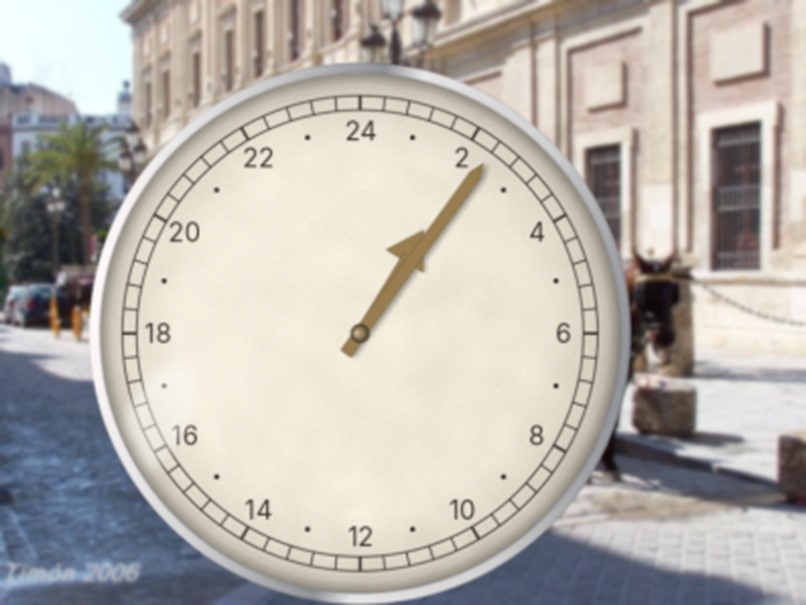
h=2 m=6
